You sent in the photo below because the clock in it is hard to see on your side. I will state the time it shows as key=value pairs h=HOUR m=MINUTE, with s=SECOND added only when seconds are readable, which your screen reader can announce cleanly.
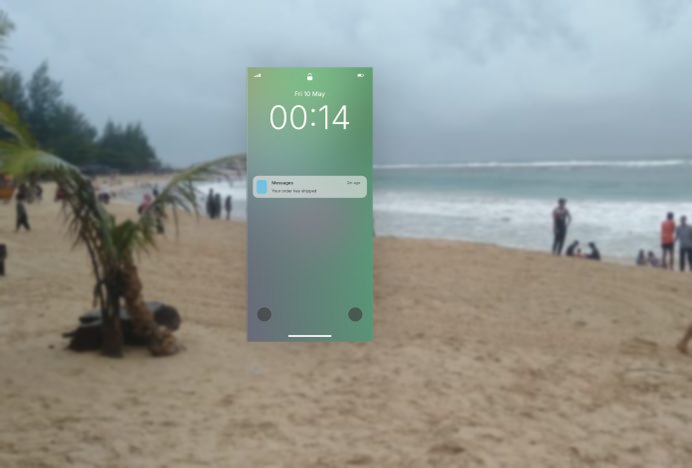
h=0 m=14
